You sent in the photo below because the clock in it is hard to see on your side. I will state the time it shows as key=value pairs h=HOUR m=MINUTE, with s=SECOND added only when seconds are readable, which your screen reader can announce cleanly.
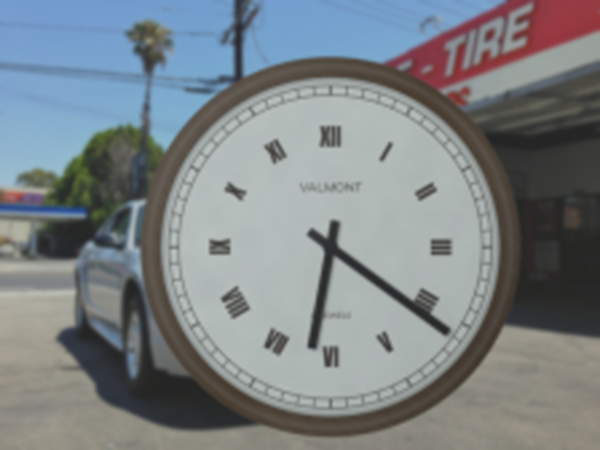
h=6 m=21
